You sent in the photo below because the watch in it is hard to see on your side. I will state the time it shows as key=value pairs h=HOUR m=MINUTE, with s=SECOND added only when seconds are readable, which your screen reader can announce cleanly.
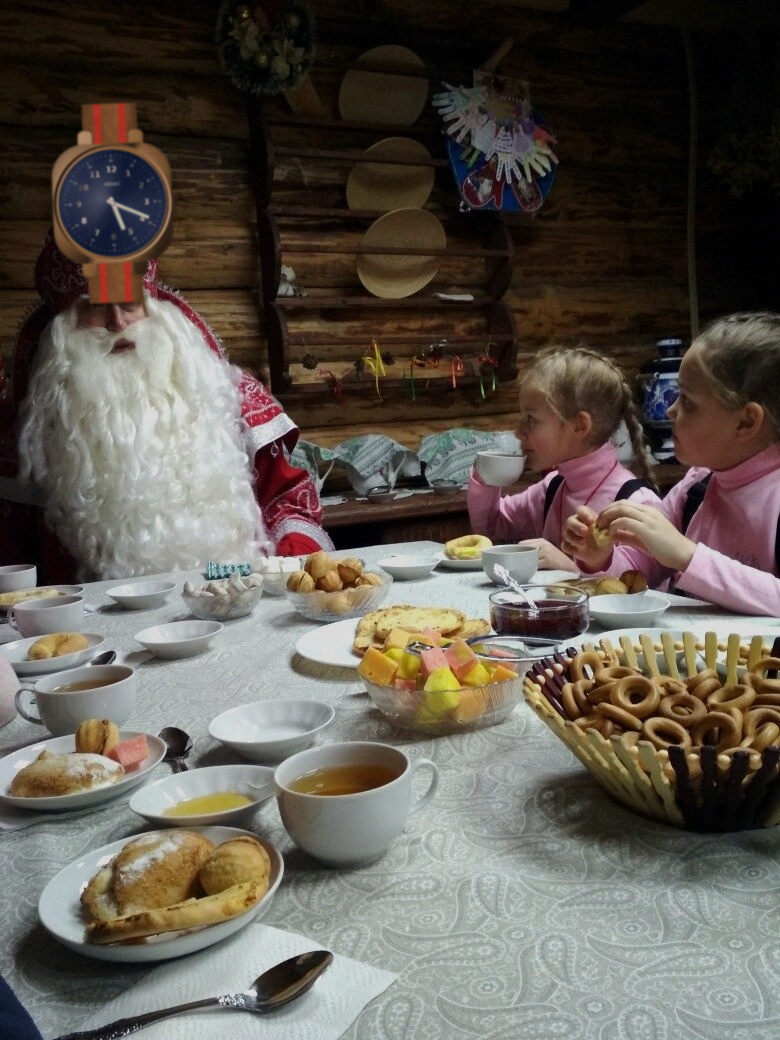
h=5 m=19
